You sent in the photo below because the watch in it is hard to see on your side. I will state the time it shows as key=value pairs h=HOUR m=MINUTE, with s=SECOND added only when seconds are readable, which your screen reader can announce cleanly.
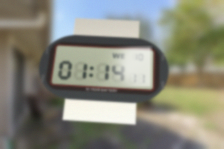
h=1 m=14
